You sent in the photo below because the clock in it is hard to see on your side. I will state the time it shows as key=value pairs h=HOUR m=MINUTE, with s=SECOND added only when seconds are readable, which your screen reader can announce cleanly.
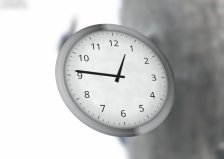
h=12 m=46
